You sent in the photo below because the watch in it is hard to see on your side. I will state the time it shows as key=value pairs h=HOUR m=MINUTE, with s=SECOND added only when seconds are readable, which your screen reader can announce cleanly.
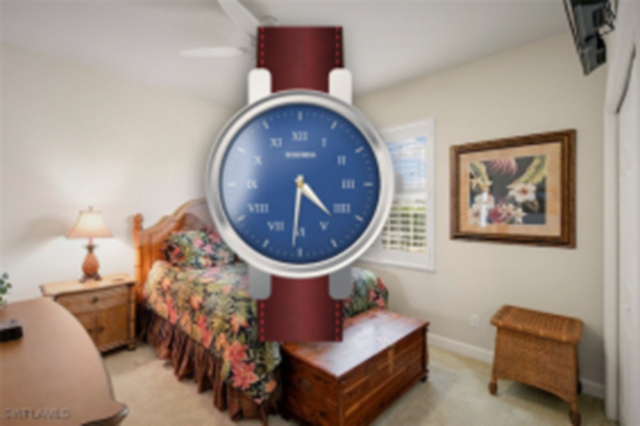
h=4 m=31
